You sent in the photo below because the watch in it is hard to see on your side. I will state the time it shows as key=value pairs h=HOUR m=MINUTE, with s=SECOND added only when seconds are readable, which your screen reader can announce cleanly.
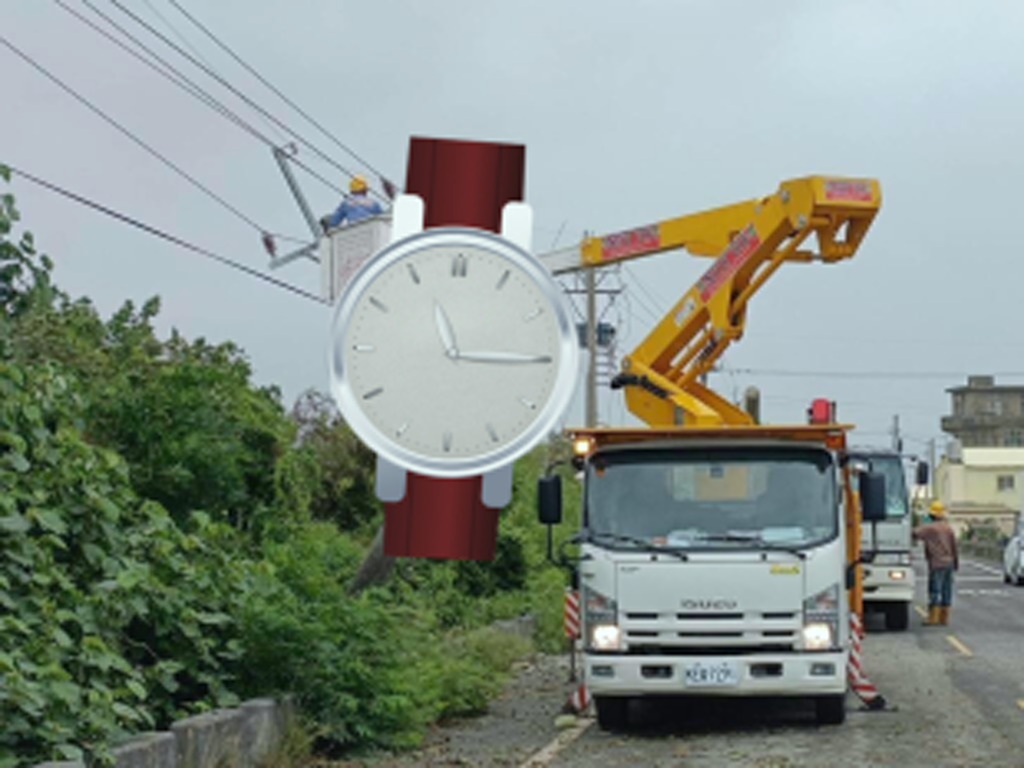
h=11 m=15
